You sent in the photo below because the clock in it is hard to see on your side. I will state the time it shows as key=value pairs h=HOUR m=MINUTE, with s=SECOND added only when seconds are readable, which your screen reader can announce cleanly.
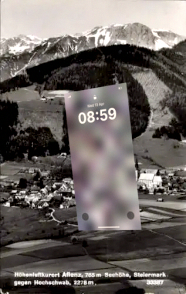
h=8 m=59
